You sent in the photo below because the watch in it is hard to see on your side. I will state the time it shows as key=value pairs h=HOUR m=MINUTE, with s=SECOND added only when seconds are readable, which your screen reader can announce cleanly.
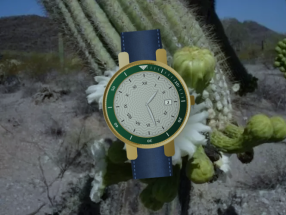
h=1 m=27
